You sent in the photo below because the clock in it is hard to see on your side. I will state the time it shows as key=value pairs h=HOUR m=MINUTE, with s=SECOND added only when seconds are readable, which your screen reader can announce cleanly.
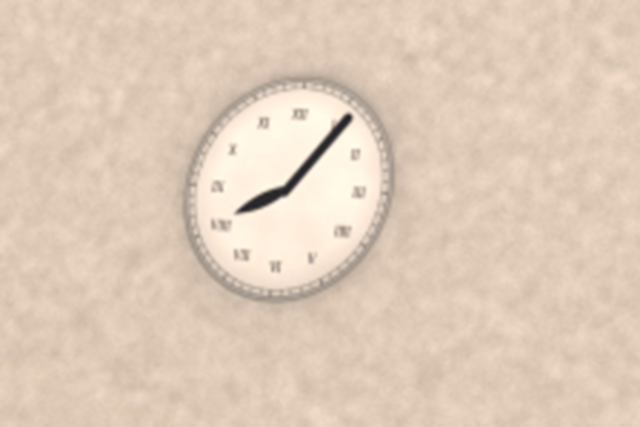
h=8 m=6
